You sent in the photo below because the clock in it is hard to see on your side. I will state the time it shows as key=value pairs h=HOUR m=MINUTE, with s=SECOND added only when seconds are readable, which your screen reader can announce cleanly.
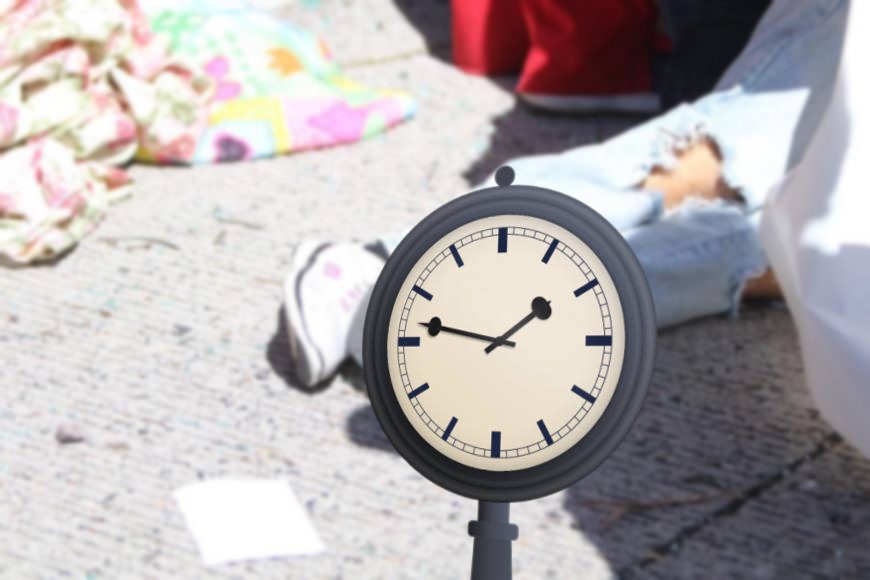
h=1 m=47
